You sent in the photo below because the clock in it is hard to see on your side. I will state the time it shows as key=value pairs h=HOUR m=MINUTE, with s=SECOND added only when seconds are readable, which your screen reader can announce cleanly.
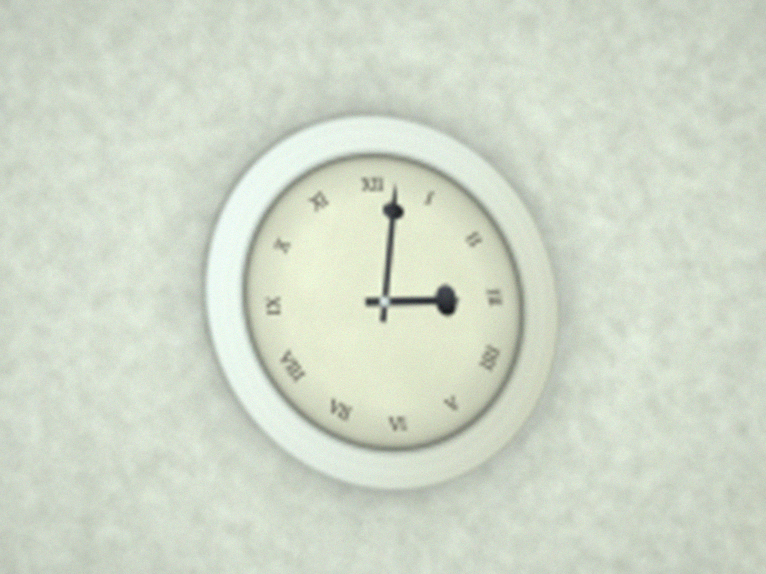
h=3 m=2
